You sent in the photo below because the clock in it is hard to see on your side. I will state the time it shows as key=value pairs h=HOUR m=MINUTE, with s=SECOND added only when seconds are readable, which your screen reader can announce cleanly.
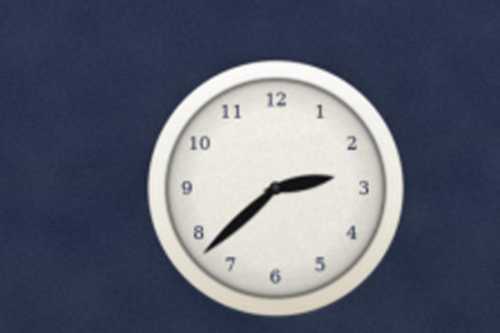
h=2 m=38
